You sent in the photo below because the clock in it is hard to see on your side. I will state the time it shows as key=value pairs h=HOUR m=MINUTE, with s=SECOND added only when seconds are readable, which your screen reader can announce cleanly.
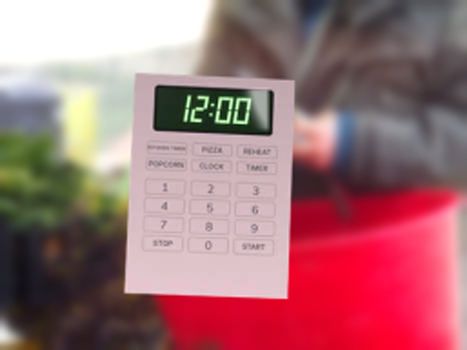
h=12 m=0
